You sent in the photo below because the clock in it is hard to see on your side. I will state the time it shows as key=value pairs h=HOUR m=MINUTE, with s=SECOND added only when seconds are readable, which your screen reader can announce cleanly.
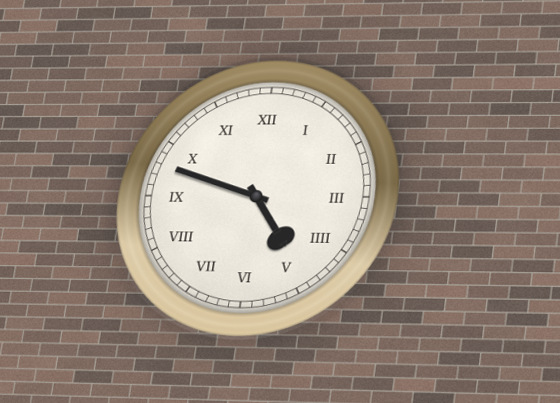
h=4 m=48
